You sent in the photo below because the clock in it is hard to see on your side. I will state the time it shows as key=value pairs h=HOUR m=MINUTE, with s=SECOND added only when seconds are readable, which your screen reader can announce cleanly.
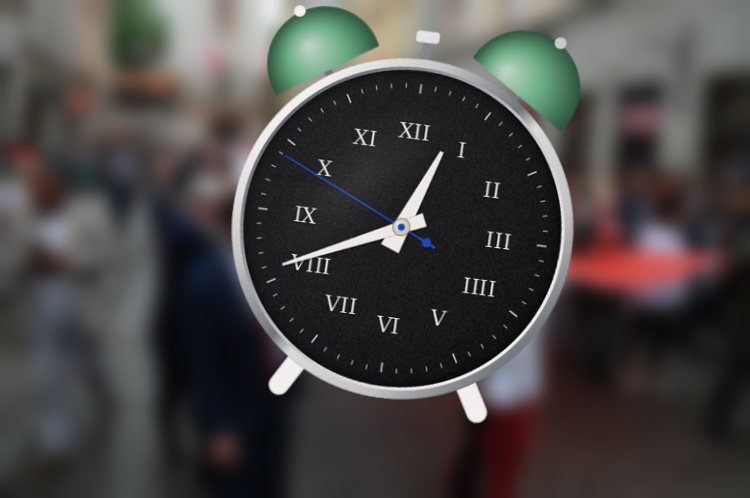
h=12 m=40 s=49
